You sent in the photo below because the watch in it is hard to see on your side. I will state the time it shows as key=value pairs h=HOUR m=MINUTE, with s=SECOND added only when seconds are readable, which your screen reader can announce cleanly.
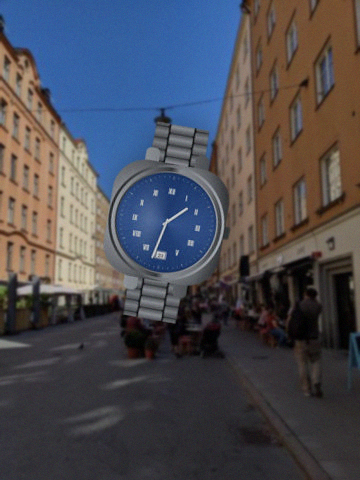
h=1 m=32
